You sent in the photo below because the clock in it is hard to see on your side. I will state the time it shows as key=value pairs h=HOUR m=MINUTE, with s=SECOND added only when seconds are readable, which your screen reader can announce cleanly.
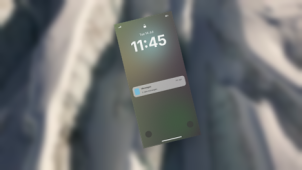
h=11 m=45
